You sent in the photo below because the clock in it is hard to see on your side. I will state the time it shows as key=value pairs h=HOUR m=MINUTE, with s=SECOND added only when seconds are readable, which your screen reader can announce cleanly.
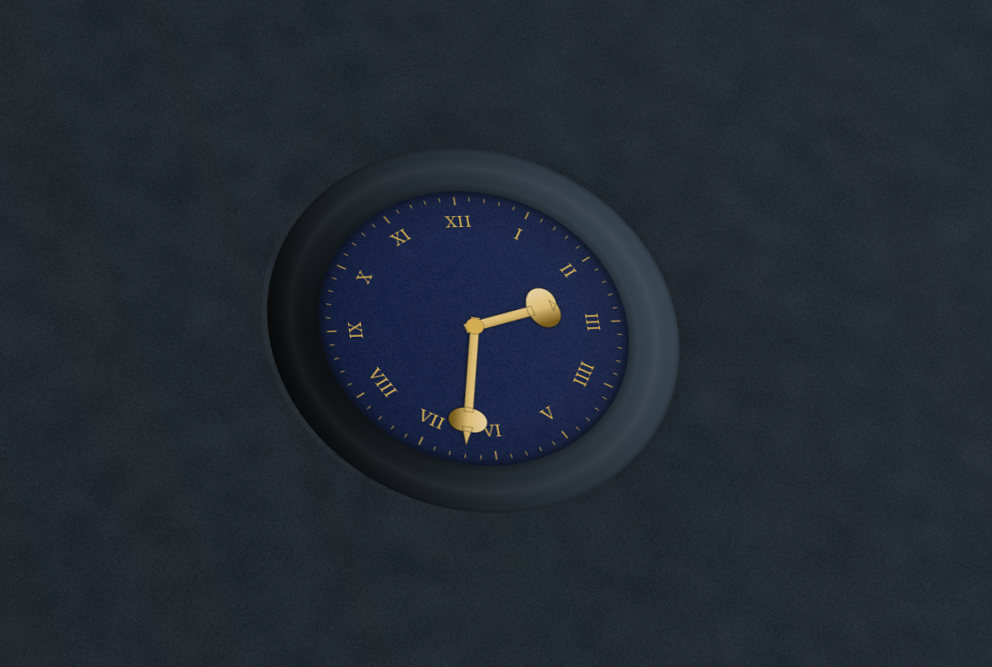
h=2 m=32
